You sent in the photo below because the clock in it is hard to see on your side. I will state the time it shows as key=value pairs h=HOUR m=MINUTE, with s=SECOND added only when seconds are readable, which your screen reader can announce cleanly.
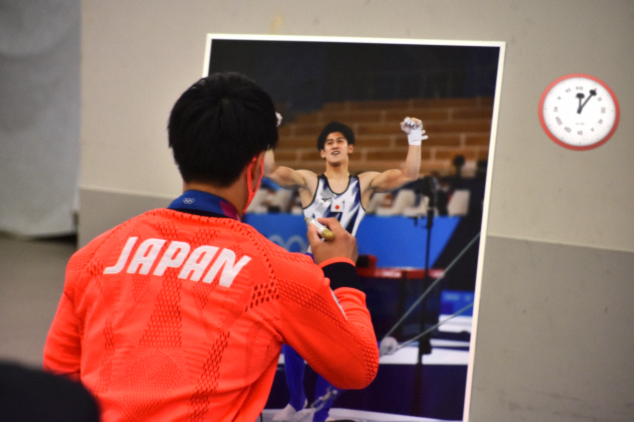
h=12 m=6
